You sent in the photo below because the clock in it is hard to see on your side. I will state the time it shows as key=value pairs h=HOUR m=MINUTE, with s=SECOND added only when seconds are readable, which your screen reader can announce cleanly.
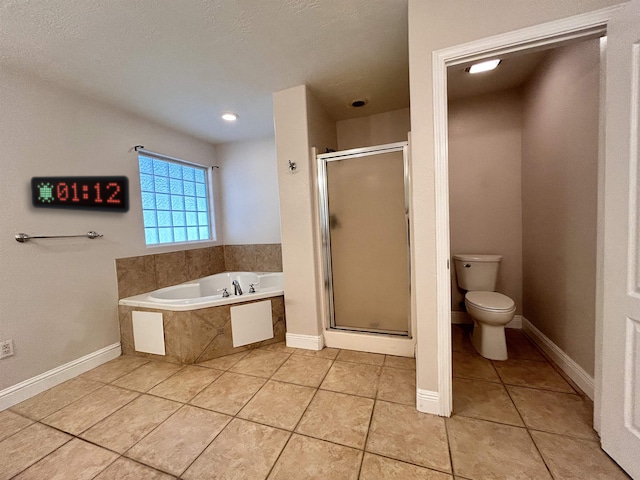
h=1 m=12
